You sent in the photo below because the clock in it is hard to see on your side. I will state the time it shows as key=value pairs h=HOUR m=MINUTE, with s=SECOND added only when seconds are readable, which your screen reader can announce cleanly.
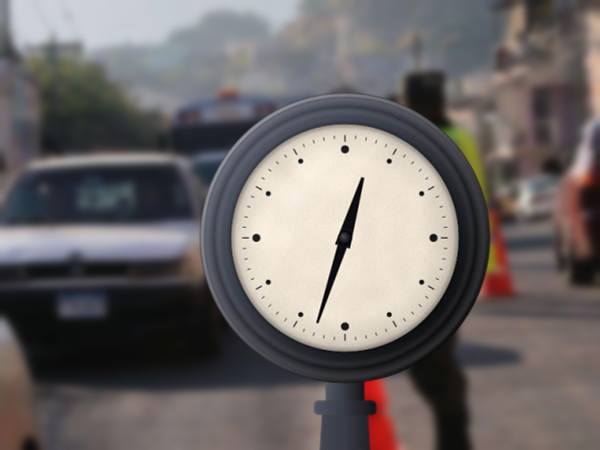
h=12 m=33
